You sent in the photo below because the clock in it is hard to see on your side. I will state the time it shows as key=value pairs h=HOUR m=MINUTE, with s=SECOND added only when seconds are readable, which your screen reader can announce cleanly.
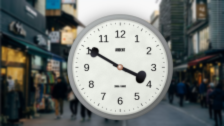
h=3 m=50
